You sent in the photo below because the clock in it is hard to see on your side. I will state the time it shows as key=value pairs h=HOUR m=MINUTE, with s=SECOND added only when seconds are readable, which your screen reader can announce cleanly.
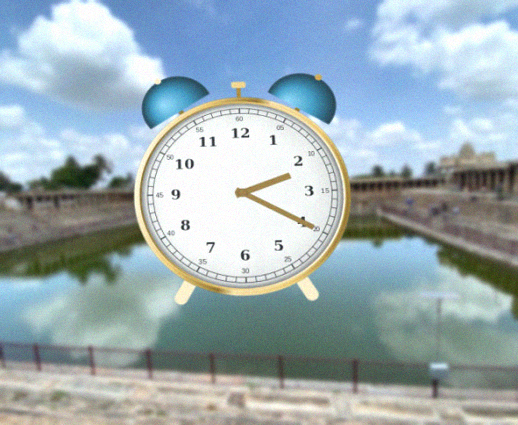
h=2 m=20
